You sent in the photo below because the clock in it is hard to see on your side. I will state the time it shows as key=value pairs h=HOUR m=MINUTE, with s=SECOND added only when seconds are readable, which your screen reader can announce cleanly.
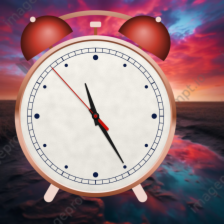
h=11 m=24 s=53
